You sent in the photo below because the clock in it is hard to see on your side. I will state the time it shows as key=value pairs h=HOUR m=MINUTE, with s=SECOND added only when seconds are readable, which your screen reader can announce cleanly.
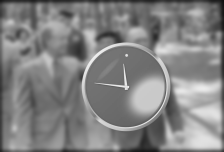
h=11 m=46
